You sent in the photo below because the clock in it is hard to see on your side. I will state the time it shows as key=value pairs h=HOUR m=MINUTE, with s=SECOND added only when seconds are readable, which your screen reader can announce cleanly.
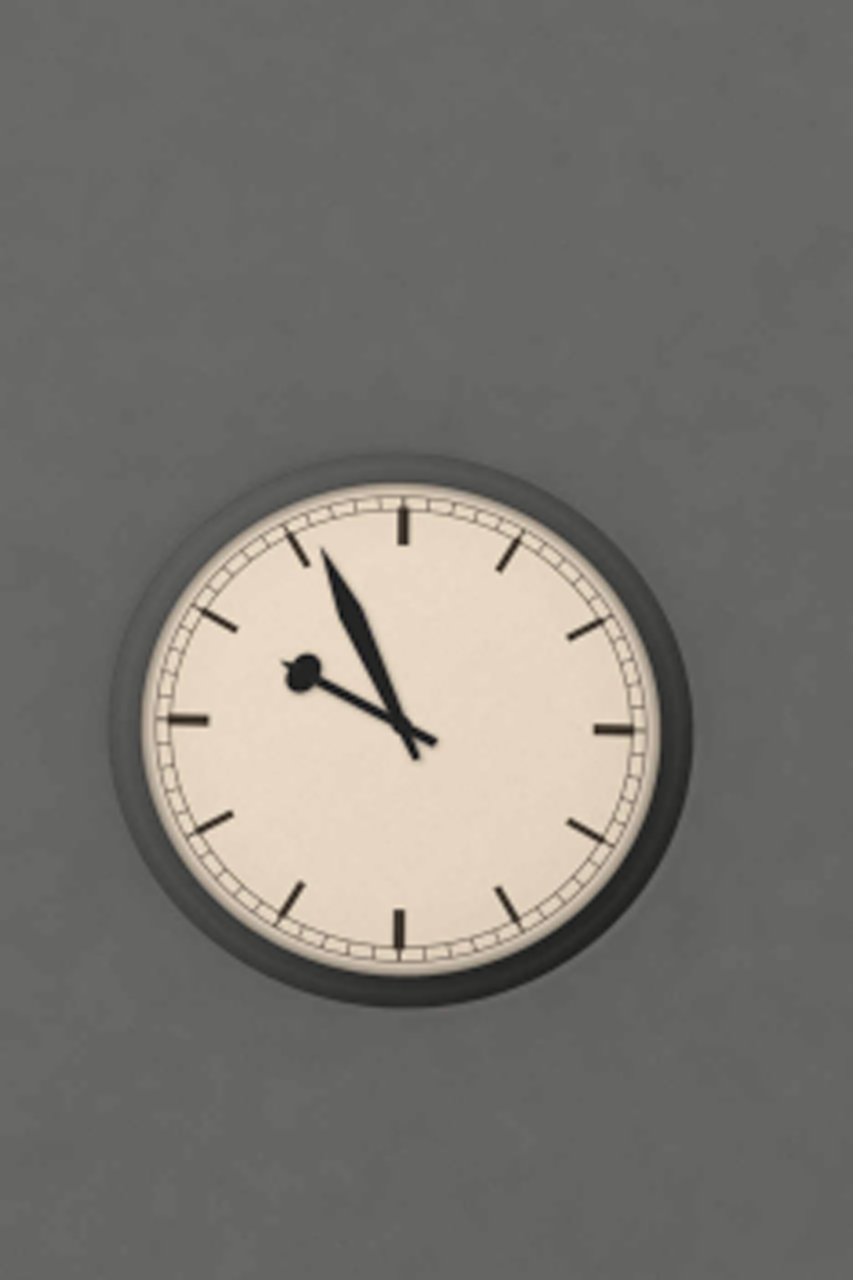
h=9 m=56
